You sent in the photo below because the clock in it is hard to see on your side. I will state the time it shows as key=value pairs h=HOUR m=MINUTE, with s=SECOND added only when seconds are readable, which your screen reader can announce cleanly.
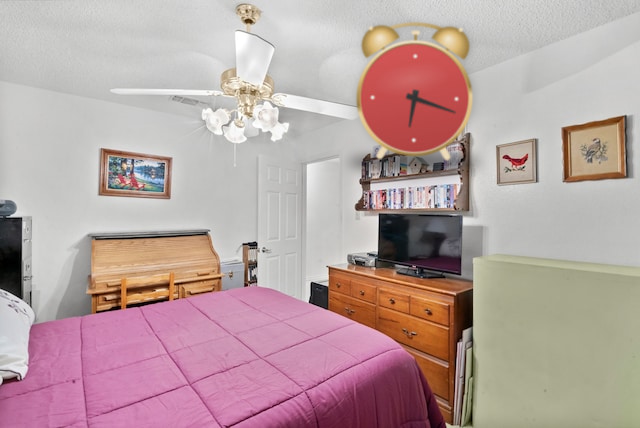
h=6 m=18
